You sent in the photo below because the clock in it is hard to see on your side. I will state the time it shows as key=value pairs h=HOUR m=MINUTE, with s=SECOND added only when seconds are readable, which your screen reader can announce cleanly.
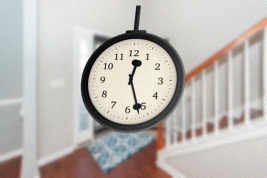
h=12 m=27
